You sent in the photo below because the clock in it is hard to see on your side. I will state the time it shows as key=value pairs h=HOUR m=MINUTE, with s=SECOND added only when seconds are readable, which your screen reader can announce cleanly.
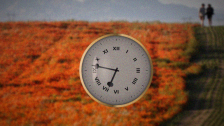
h=6 m=47
